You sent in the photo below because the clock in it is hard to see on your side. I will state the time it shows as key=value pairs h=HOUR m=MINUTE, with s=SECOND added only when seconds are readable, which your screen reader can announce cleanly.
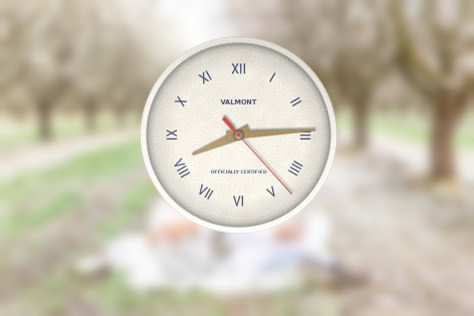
h=8 m=14 s=23
